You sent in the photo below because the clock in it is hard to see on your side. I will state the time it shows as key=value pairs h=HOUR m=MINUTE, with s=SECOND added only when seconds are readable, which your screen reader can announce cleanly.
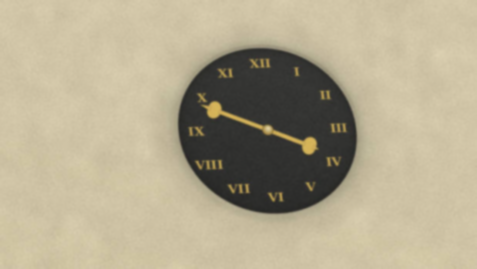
h=3 m=49
